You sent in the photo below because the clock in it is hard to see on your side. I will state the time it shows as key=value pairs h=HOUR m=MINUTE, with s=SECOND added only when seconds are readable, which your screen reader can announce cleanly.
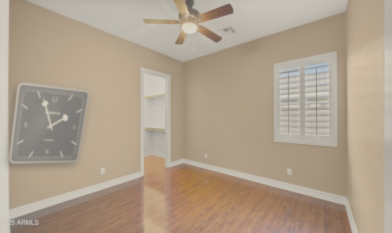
h=1 m=56
